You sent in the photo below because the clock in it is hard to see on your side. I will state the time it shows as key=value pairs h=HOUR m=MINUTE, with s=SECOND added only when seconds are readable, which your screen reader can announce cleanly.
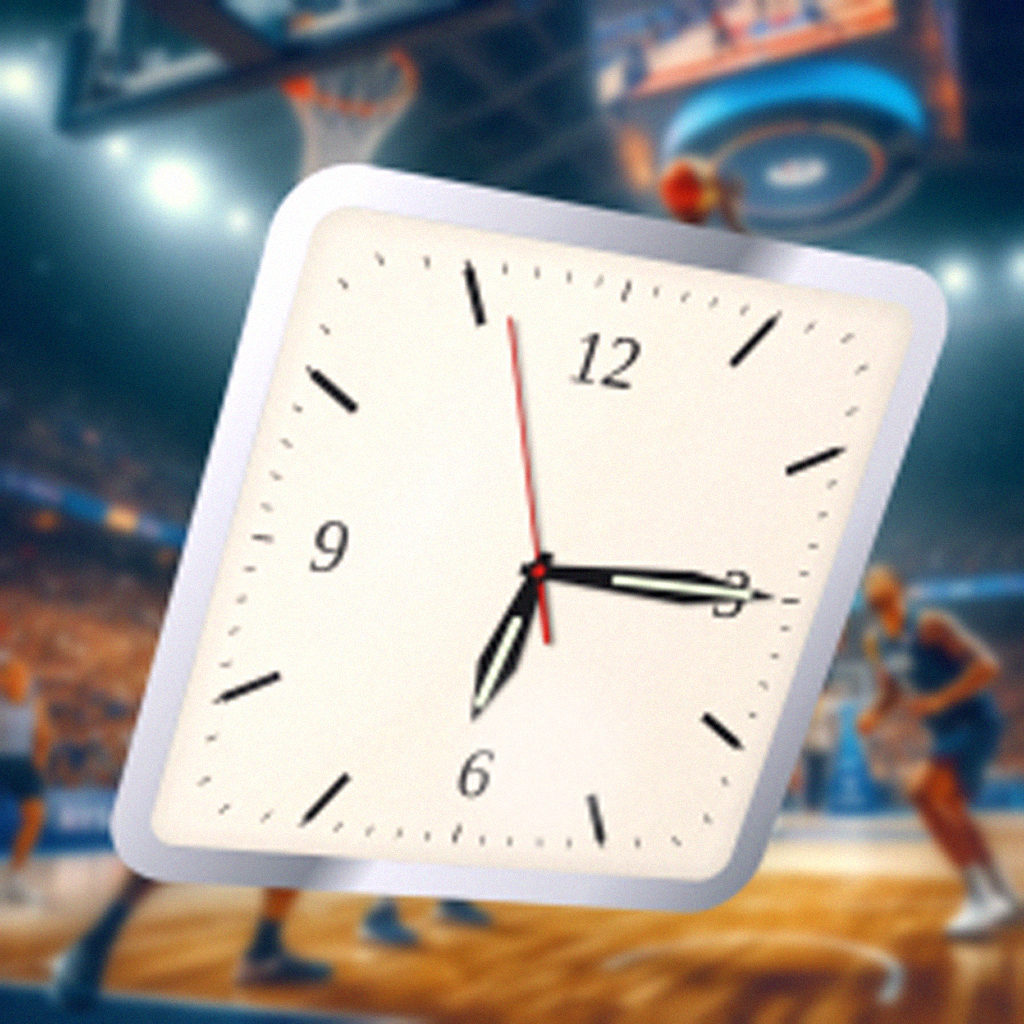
h=6 m=14 s=56
